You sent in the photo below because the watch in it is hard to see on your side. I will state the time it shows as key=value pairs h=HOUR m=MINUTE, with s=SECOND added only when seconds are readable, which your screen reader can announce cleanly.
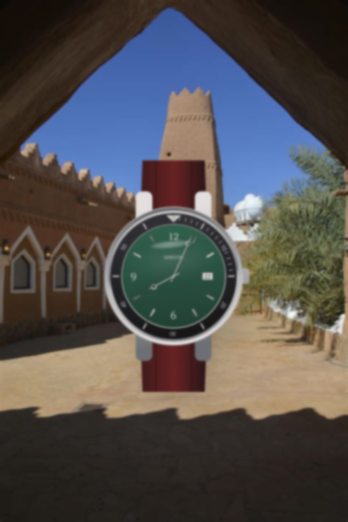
h=8 m=4
